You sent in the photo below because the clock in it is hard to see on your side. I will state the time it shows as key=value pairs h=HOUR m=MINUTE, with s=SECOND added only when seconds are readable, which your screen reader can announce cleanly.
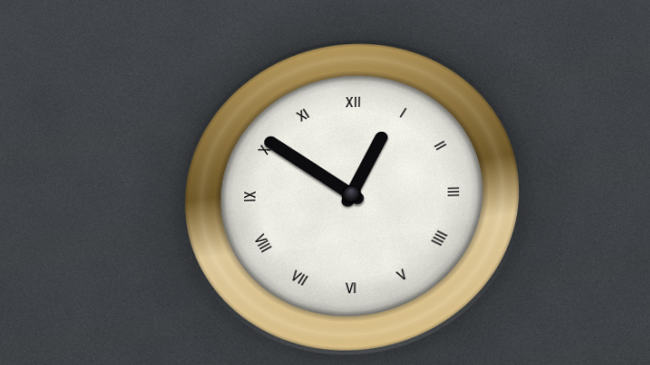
h=12 m=51
